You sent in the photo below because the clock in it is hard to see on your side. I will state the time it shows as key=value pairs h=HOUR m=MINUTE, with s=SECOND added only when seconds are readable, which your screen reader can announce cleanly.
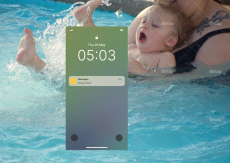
h=5 m=3
